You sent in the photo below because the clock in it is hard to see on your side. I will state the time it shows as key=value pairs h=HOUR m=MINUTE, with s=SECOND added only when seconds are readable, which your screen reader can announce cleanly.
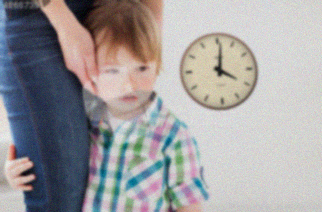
h=4 m=1
